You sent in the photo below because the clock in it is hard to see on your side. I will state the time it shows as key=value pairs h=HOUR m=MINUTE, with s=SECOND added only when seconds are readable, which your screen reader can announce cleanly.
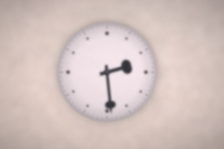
h=2 m=29
